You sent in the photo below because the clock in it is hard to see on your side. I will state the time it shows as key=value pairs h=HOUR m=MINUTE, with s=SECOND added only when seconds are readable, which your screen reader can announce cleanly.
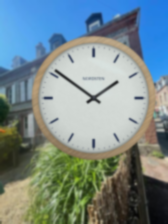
h=1 m=51
